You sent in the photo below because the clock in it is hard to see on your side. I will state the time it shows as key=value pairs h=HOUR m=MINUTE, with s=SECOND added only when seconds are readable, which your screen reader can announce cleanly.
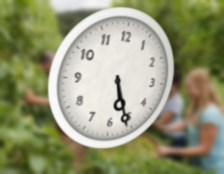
h=5 m=26
